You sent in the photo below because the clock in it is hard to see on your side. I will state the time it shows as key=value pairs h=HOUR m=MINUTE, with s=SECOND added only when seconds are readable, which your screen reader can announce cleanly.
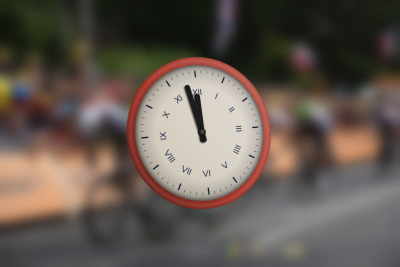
h=11 m=58
